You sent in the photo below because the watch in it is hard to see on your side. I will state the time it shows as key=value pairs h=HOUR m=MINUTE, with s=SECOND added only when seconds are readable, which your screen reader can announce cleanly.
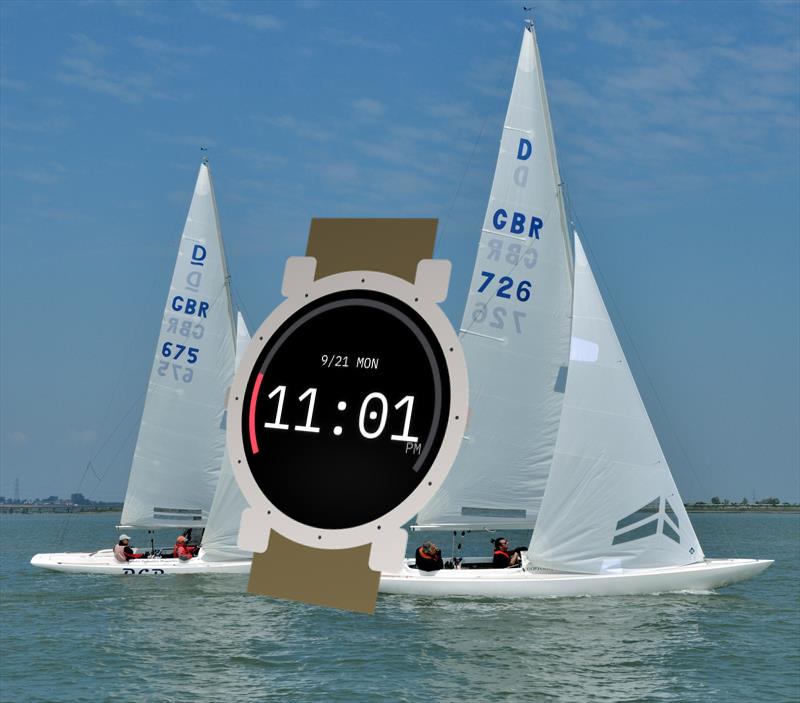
h=11 m=1
